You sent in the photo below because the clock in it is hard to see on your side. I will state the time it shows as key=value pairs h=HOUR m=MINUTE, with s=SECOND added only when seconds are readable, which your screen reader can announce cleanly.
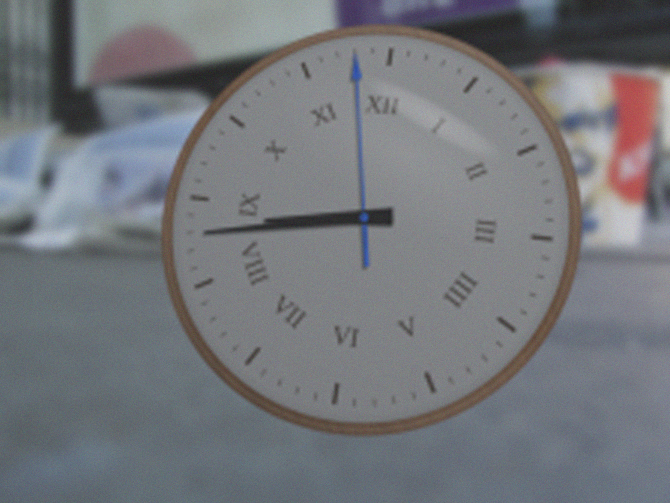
h=8 m=42 s=58
